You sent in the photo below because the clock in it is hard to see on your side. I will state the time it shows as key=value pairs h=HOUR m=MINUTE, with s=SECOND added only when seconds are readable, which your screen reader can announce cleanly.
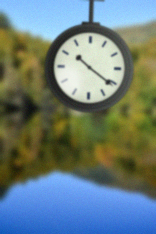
h=10 m=21
